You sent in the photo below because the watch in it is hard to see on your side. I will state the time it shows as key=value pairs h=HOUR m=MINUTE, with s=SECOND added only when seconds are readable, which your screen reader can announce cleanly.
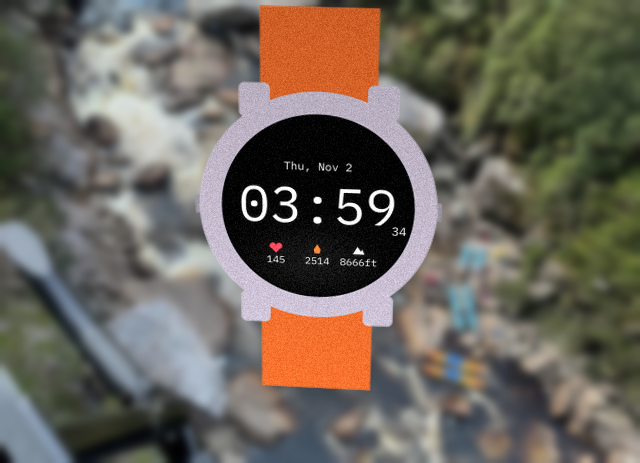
h=3 m=59 s=34
